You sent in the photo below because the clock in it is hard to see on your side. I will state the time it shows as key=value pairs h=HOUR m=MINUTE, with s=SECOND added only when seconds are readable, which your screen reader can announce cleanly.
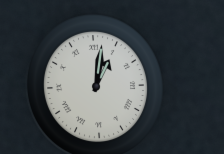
h=1 m=2
